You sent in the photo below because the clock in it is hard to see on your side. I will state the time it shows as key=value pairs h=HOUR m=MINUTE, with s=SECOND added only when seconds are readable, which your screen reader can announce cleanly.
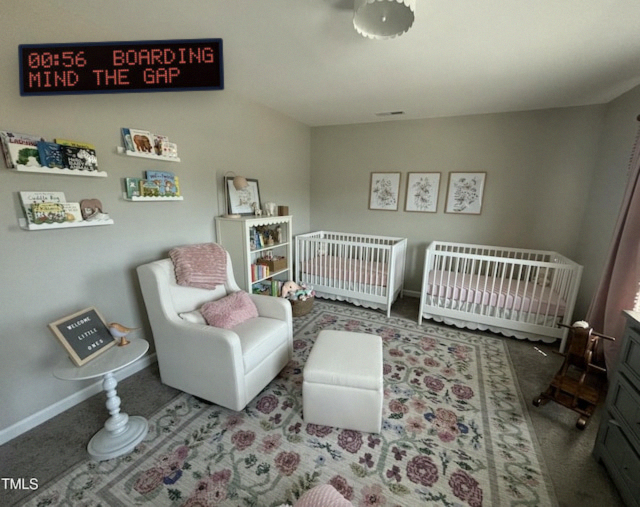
h=0 m=56
